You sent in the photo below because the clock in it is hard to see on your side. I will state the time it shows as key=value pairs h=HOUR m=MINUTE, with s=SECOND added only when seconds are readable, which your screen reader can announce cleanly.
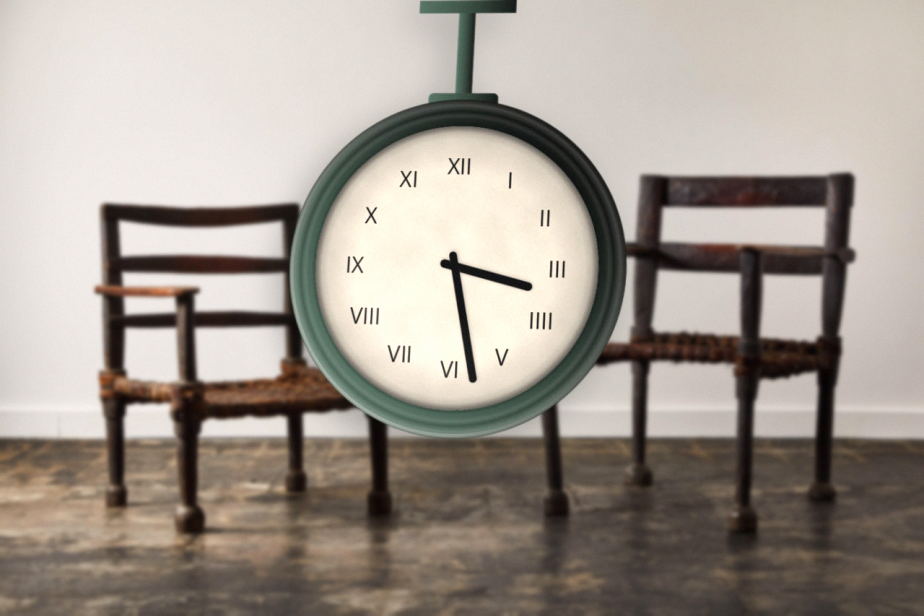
h=3 m=28
